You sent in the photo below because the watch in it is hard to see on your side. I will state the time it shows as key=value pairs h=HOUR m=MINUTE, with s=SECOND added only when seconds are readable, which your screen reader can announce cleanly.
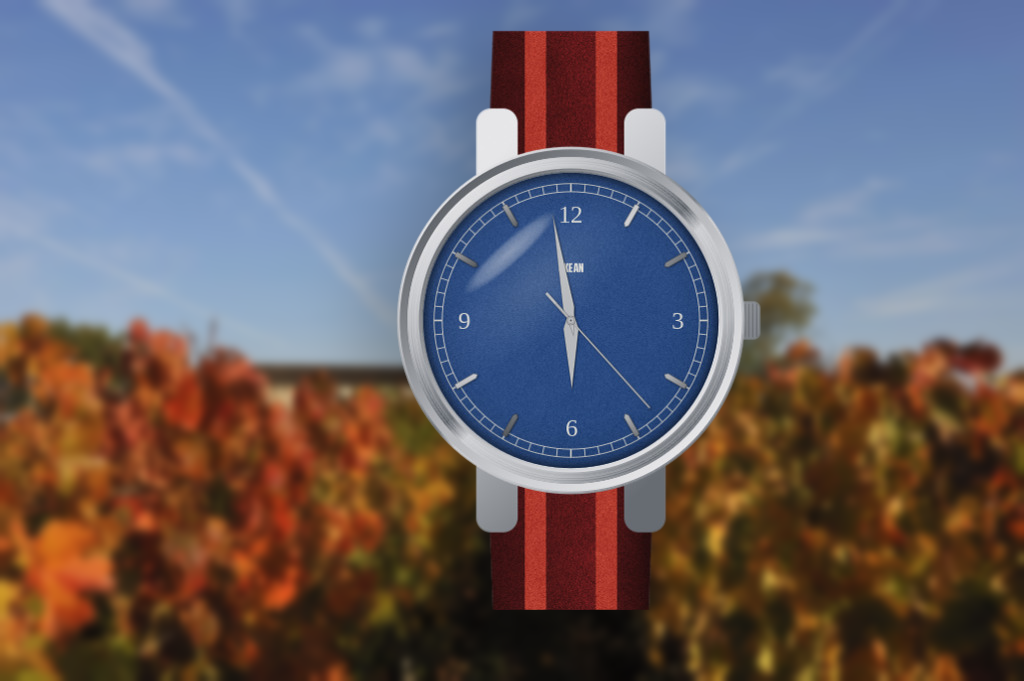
h=5 m=58 s=23
